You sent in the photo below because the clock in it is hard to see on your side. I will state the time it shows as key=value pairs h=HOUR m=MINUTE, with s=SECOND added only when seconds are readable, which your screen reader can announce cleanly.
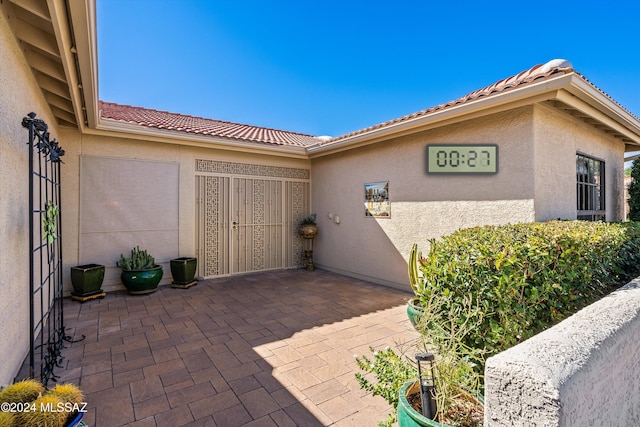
h=0 m=27
